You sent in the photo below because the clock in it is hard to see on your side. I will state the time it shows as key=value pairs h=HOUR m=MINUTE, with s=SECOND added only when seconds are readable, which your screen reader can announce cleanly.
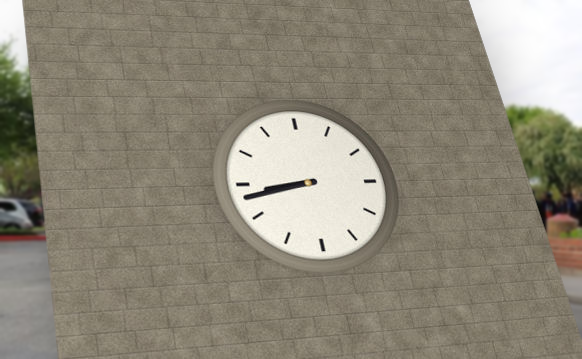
h=8 m=43
